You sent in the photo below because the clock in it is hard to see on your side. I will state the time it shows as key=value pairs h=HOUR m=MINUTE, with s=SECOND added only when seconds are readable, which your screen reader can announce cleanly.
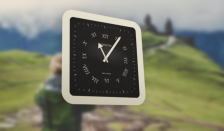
h=11 m=6
